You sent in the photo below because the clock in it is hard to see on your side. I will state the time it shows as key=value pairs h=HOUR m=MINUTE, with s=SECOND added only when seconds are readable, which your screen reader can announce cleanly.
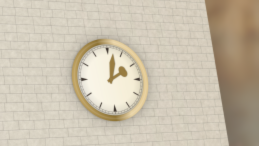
h=2 m=2
